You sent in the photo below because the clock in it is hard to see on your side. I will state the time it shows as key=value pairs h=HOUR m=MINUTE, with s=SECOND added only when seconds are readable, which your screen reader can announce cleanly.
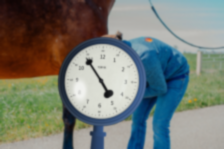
h=4 m=54
